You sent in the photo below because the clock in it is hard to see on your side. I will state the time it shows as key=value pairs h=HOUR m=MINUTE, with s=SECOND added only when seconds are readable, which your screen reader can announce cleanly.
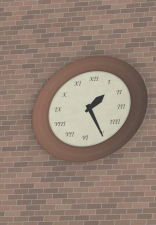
h=1 m=25
